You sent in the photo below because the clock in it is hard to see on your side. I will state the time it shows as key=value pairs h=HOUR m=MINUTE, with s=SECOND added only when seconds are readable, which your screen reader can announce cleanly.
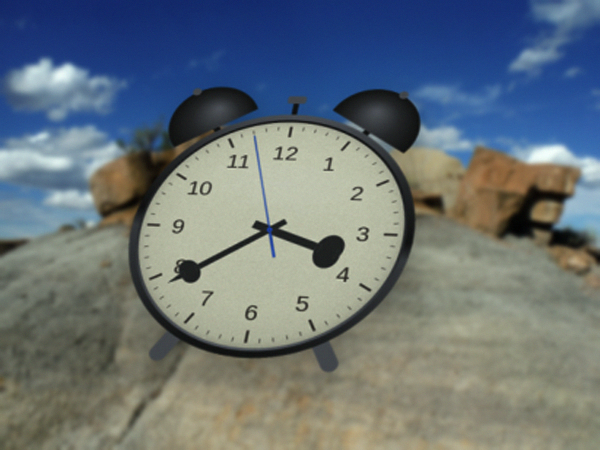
h=3 m=38 s=57
